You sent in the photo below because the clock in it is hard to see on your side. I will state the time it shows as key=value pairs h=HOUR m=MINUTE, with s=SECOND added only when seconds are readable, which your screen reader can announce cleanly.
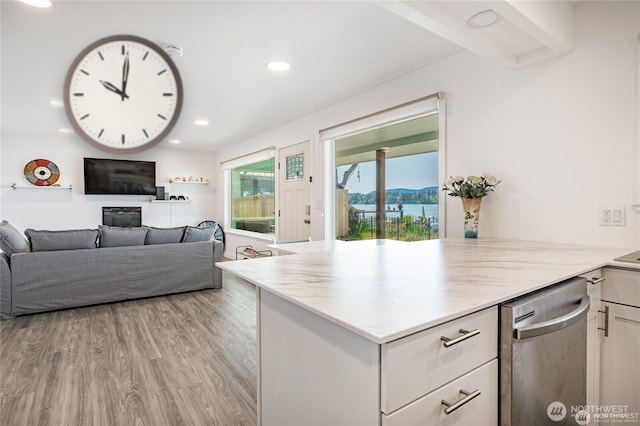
h=10 m=1
